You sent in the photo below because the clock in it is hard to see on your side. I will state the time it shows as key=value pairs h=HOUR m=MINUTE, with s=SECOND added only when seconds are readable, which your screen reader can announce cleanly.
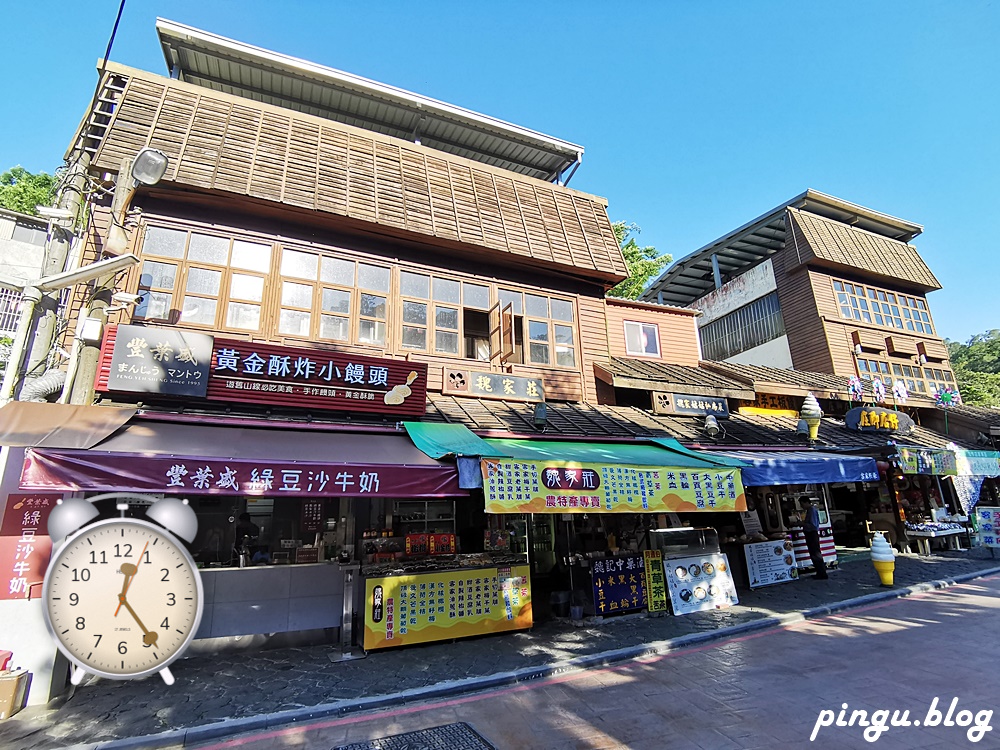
h=12 m=24 s=4
